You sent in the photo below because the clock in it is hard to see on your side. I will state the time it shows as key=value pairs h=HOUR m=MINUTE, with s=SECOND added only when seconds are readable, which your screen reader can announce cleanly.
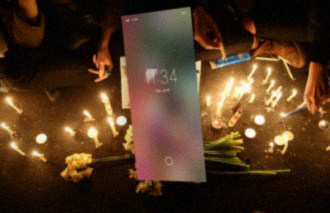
h=11 m=34
